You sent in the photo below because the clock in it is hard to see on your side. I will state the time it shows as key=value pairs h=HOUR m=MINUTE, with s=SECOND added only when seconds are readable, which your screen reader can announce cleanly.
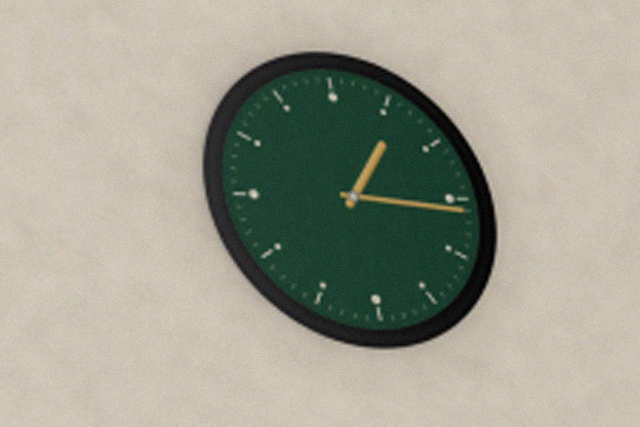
h=1 m=16
